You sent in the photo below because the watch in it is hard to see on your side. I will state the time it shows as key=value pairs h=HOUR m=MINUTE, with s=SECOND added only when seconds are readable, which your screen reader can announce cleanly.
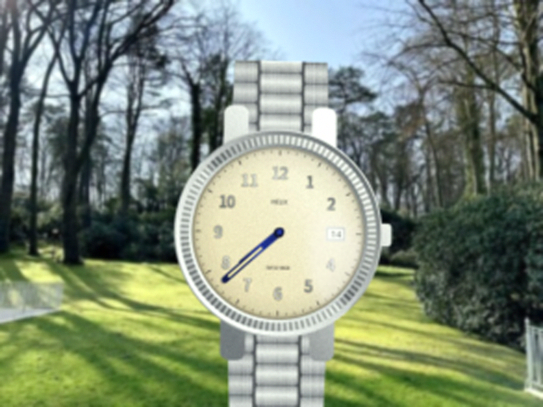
h=7 m=38
